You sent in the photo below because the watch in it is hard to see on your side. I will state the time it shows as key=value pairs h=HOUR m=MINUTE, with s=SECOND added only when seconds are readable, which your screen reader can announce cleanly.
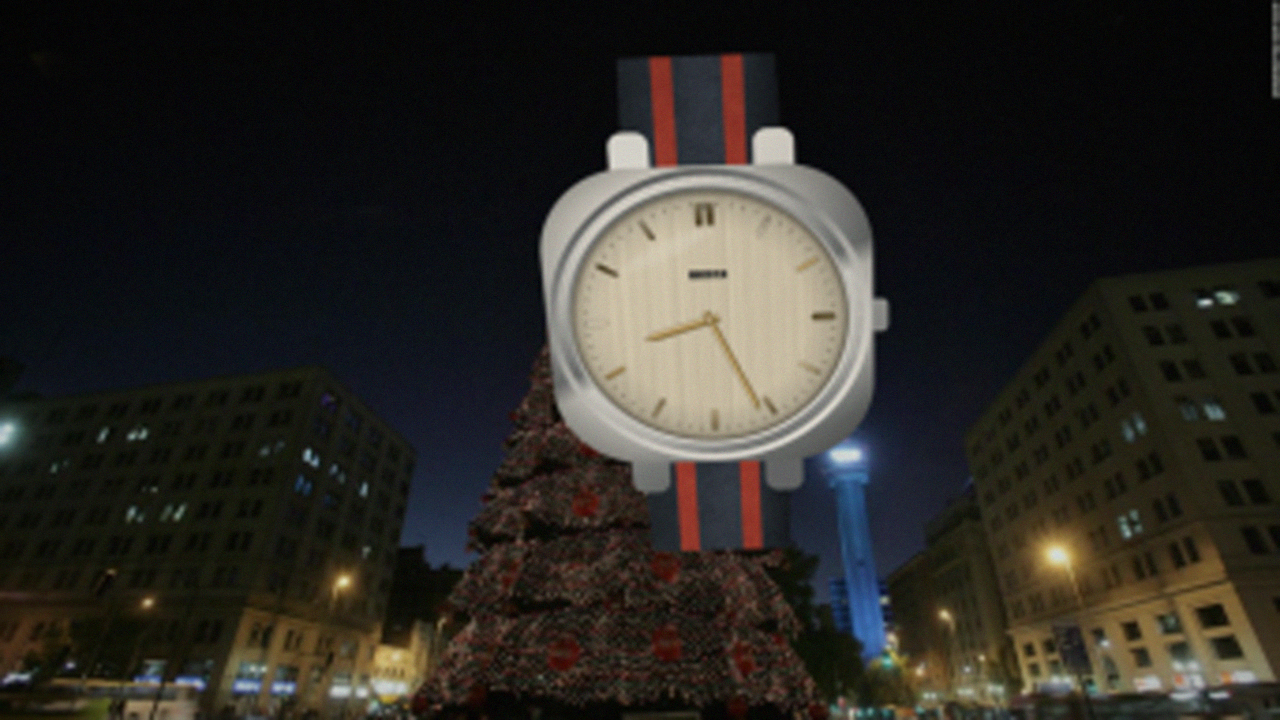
h=8 m=26
